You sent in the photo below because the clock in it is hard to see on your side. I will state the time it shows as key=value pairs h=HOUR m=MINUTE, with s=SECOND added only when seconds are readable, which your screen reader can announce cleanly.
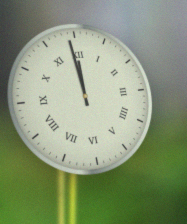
h=11 m=59
